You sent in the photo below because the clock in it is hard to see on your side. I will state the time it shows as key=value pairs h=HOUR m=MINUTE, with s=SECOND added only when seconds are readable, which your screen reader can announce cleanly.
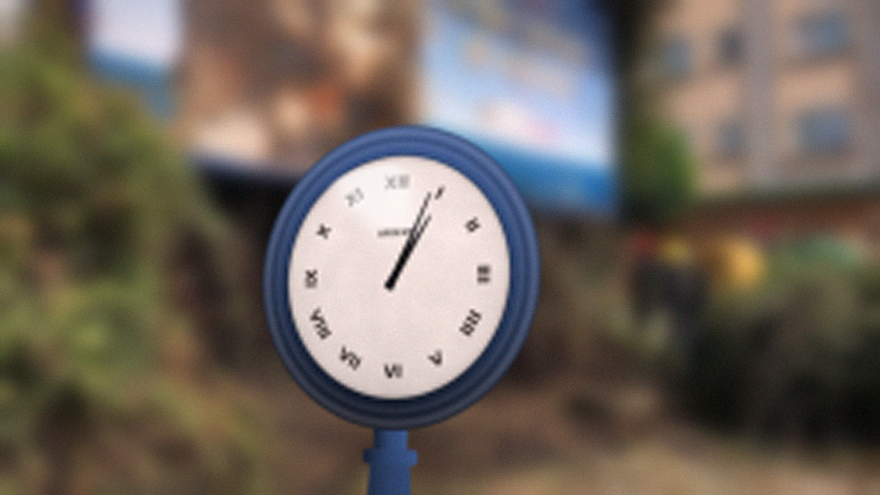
h=1 m=4
